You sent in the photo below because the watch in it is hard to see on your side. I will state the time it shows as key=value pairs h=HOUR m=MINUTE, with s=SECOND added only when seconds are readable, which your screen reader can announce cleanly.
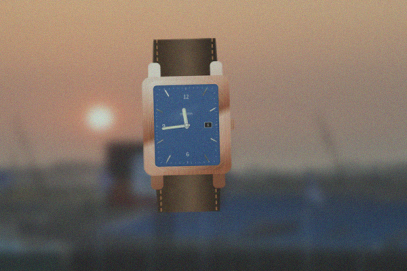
h=11 m=44
